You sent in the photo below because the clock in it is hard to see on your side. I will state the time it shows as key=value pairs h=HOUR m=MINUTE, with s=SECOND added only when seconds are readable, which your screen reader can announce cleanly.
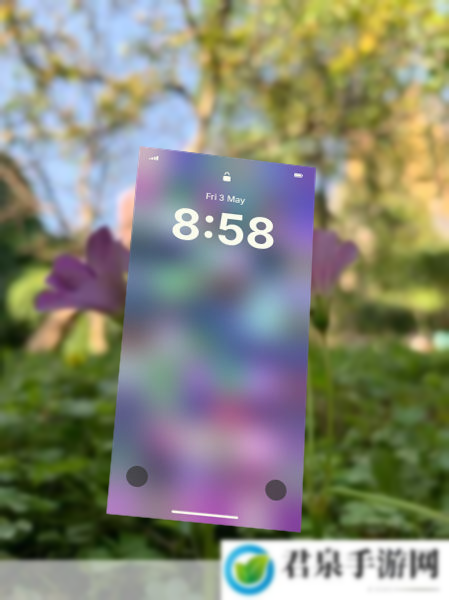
h=8 m=58
